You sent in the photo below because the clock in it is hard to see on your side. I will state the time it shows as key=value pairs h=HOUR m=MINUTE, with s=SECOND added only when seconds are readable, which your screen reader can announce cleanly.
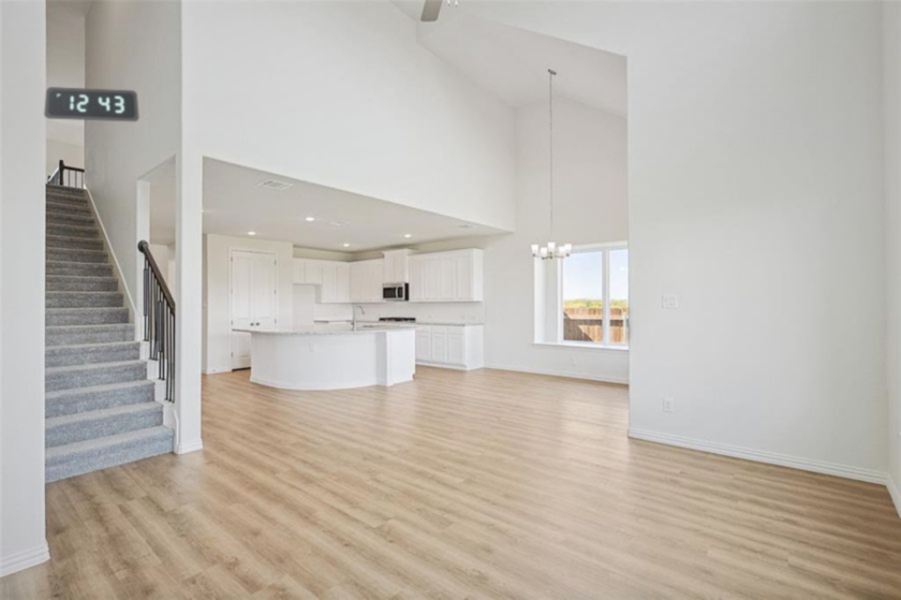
h=12 m=43
